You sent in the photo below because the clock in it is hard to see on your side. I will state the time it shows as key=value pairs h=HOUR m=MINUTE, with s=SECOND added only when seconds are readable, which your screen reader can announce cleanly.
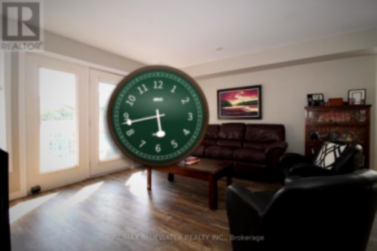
h=5 m=43
